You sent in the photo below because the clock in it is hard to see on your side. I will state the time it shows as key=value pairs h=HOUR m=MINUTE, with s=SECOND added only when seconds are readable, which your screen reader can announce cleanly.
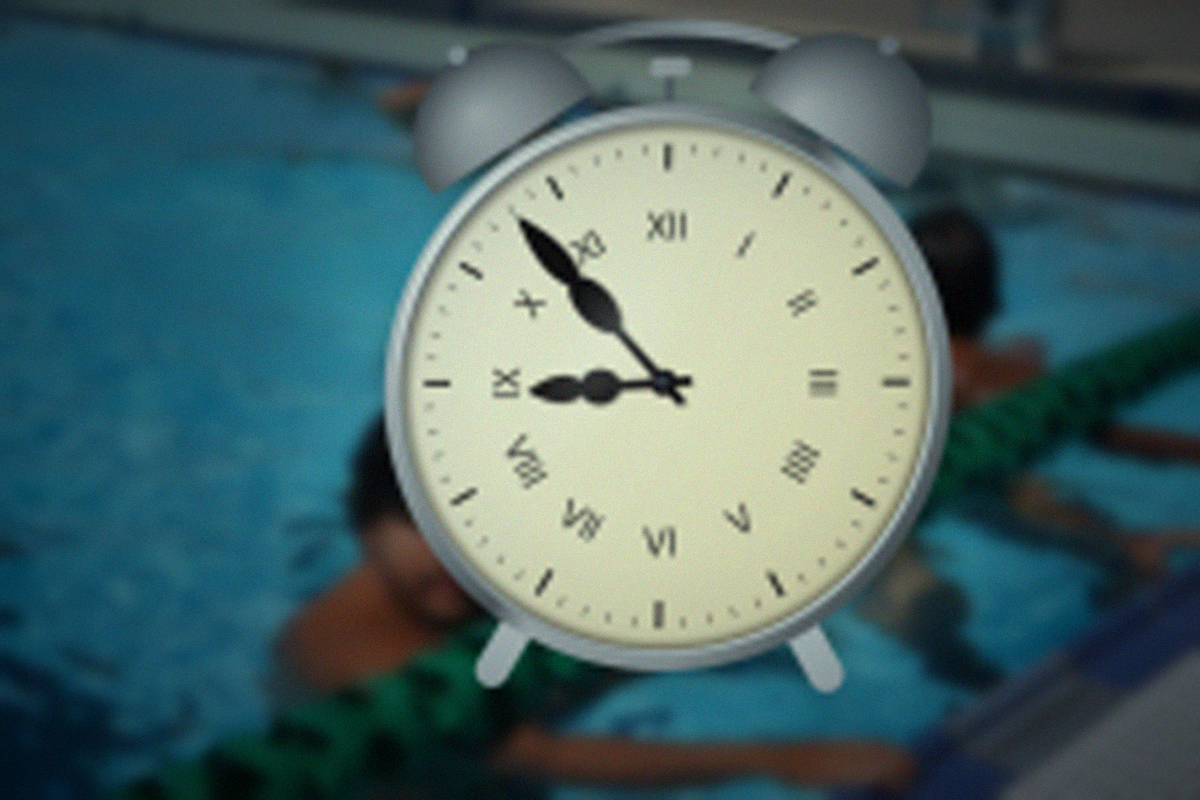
h=8 m=53
